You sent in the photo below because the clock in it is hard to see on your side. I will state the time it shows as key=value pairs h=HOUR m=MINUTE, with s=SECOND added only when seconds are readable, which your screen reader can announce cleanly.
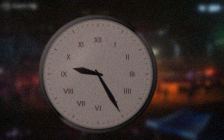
h=9 m=25
